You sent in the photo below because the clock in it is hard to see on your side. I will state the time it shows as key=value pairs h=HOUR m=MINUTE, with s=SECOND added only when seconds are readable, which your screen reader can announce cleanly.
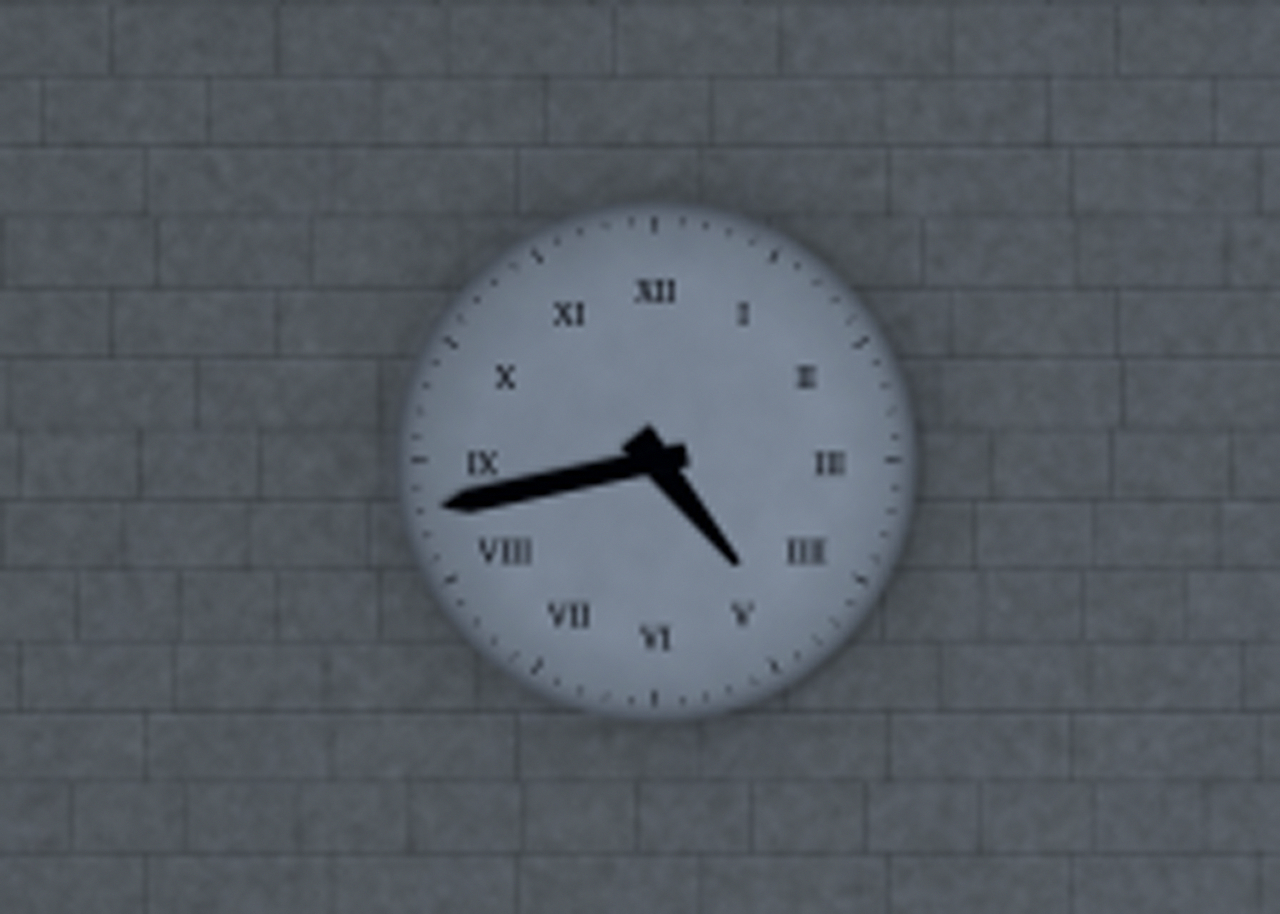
h=4 m=43
